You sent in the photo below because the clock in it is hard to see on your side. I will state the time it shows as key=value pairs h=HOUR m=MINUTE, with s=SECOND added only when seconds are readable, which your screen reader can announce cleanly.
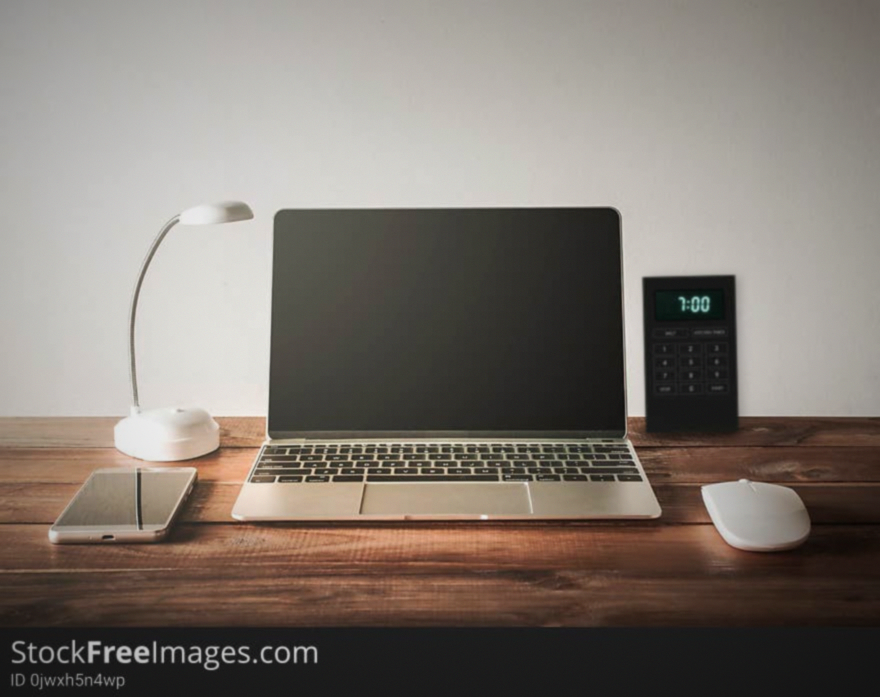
h=7 m=0
